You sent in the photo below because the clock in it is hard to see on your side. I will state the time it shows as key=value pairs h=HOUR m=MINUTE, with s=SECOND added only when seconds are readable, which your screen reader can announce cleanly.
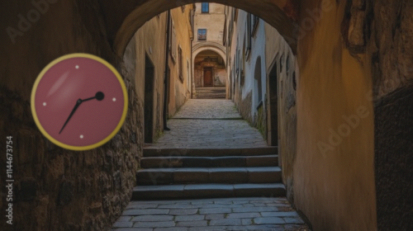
h=2 m=36
